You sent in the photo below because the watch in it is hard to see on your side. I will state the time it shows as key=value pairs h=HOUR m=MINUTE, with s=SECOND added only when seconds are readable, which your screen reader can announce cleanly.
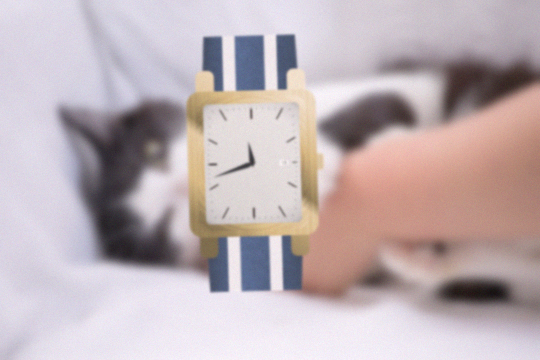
h=11 m=42
